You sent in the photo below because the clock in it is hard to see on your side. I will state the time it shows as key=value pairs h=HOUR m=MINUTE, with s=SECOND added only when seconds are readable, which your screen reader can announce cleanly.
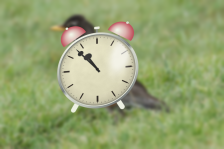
h=10 m=53
